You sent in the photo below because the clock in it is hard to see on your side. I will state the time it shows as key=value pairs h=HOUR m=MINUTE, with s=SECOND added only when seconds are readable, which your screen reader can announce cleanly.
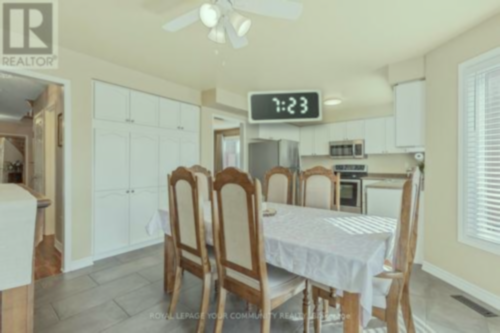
h=7 m=23
